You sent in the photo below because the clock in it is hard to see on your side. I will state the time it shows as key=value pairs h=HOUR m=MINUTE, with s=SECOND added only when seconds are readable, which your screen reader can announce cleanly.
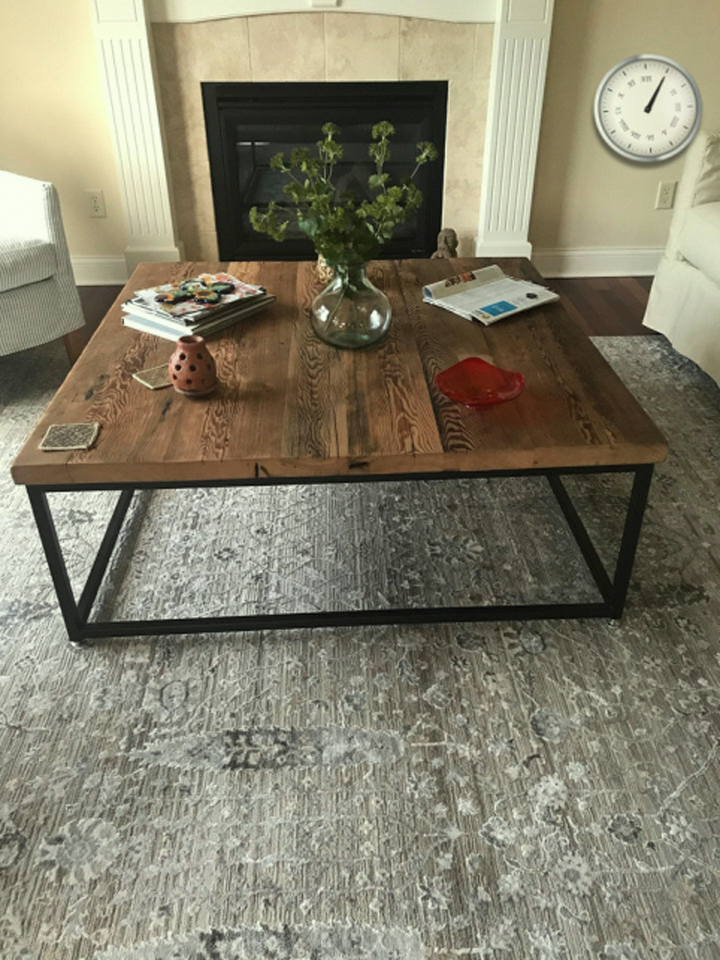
h=1 m=5
